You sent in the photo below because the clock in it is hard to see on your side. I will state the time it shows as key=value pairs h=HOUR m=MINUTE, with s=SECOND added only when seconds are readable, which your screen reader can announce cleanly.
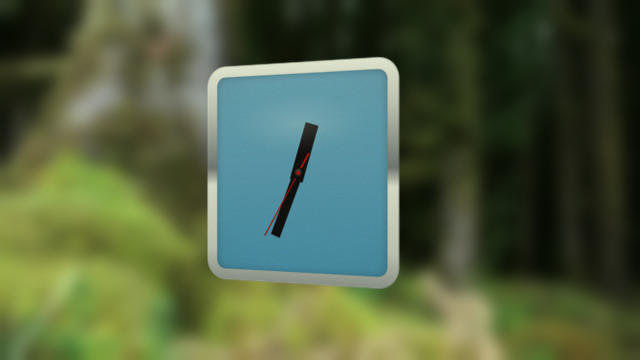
h=12 m=33 s=35
